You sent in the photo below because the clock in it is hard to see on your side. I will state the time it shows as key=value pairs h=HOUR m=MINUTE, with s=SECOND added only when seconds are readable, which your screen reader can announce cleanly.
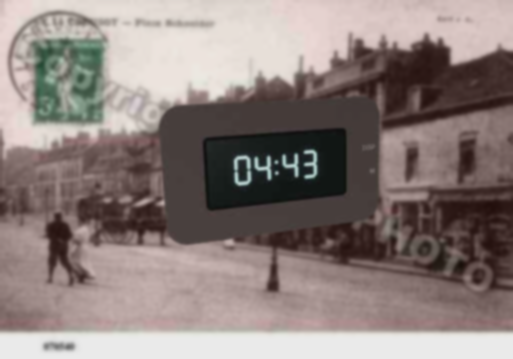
h=4 m=43
